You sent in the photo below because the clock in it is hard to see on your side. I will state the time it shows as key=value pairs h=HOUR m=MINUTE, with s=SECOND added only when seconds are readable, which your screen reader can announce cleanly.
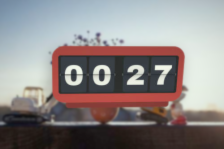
h=0 m=27
